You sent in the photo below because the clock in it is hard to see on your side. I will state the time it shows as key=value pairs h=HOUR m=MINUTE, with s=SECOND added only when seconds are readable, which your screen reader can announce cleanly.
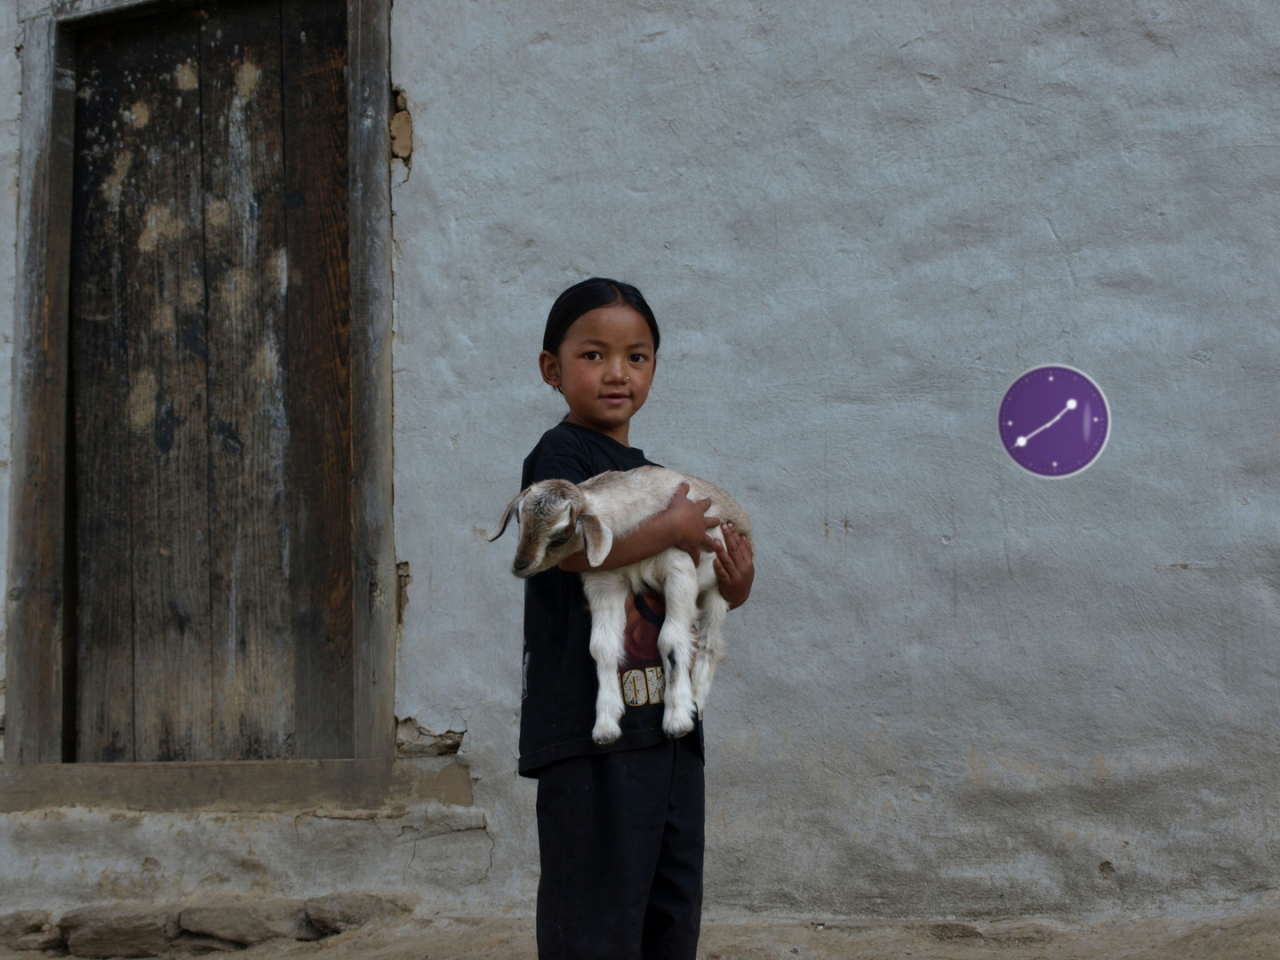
h=1 m=40
